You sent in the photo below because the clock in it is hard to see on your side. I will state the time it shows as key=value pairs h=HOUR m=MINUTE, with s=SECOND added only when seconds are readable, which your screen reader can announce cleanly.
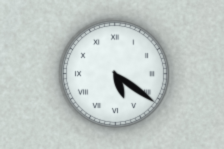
h=5 m=21
